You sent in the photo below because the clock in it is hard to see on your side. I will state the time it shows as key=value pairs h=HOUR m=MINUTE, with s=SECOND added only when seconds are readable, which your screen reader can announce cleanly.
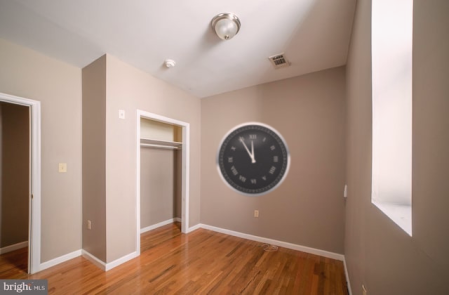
h=11 m=55
